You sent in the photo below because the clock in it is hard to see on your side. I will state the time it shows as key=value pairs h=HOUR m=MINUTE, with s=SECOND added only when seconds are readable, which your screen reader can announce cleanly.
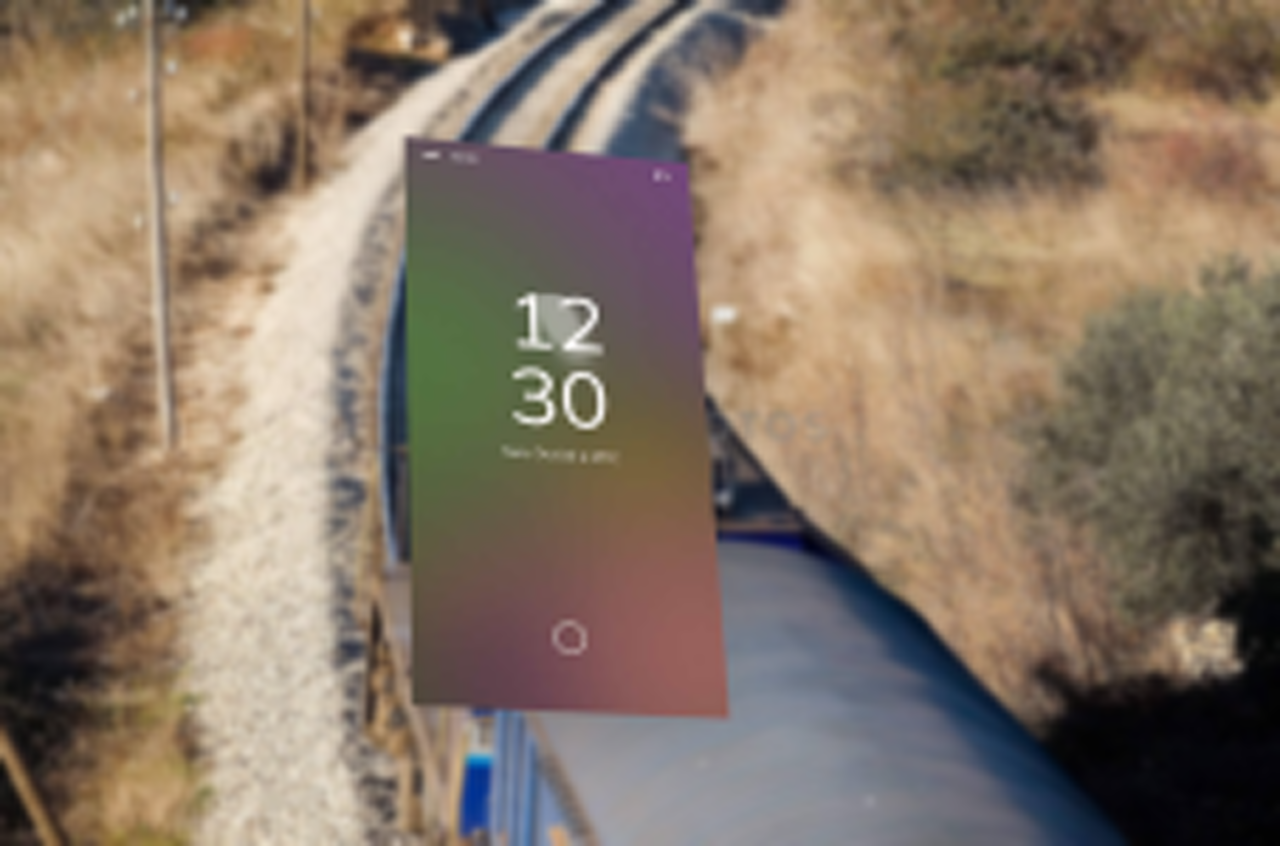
h=12 m=30
